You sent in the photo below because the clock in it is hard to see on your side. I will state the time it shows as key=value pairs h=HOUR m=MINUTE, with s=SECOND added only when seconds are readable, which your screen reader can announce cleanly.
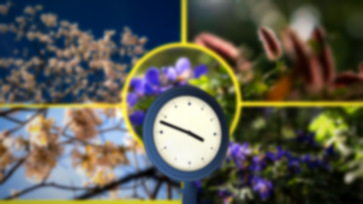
h=3 m=48
